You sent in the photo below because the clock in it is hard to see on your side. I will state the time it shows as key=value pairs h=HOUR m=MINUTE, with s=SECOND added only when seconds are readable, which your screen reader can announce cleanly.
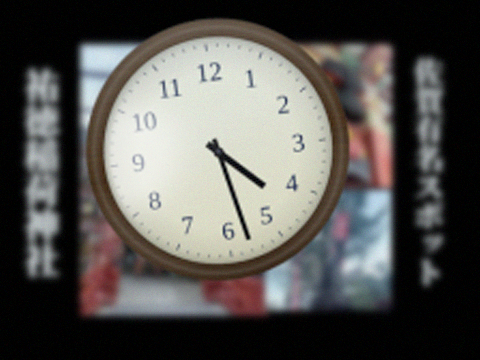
h=4 m=28
